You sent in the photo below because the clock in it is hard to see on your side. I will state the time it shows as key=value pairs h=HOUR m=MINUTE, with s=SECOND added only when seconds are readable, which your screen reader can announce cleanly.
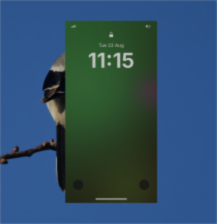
h=11 m=15
